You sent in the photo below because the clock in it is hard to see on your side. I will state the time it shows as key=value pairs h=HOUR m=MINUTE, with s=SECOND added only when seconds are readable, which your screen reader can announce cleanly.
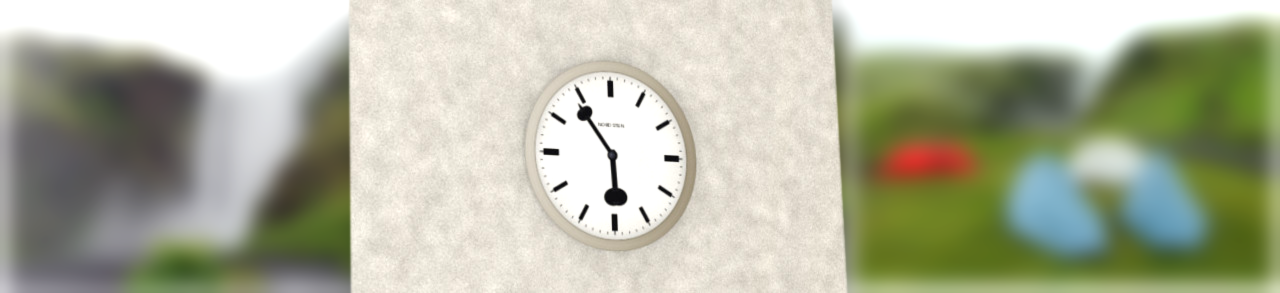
h=5 m=54
